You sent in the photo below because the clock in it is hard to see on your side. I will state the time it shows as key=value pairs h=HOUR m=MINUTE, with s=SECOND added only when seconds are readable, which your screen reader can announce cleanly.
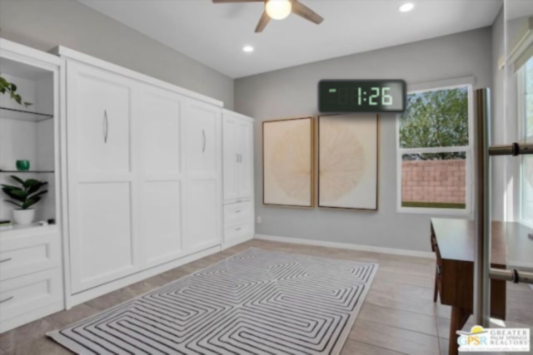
h=1 m=26
